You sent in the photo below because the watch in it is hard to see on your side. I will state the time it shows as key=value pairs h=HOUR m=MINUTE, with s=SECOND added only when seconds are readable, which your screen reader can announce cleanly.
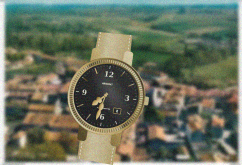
h=7 m=32
